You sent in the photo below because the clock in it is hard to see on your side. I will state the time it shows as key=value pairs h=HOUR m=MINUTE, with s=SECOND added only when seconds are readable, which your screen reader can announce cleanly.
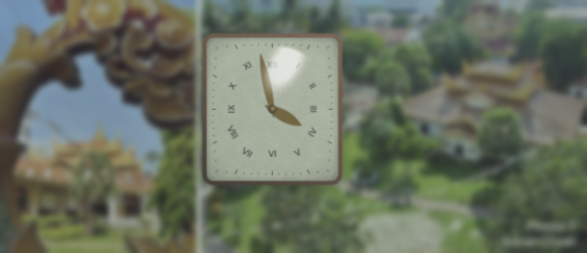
h=3 m=58
